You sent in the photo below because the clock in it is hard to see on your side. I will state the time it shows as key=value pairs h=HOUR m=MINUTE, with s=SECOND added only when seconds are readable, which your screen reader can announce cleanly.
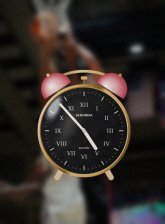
h=4 m=53
